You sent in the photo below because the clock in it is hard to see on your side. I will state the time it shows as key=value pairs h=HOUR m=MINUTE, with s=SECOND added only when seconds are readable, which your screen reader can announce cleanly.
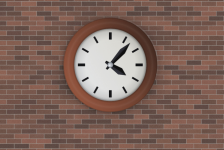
h=4 m=7
